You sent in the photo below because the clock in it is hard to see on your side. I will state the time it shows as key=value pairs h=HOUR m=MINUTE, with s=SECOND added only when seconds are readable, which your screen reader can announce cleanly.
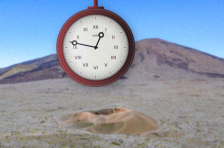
h=12 m=47
